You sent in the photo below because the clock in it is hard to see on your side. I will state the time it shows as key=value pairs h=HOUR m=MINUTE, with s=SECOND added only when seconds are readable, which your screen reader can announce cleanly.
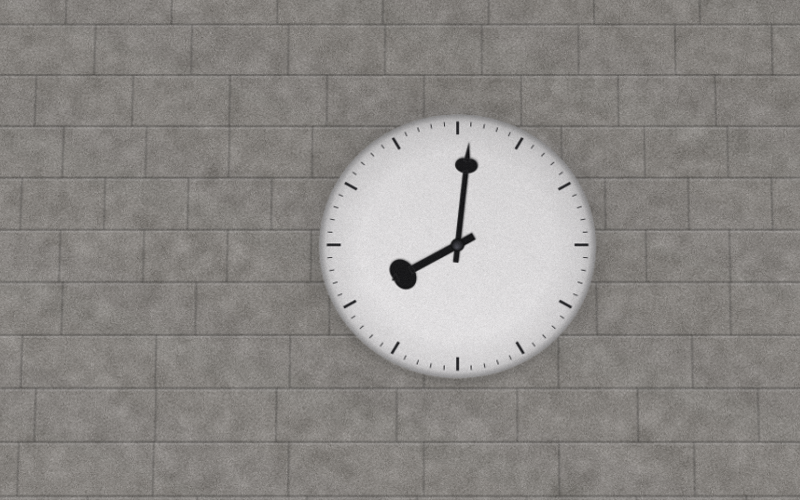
h=8 m=1
